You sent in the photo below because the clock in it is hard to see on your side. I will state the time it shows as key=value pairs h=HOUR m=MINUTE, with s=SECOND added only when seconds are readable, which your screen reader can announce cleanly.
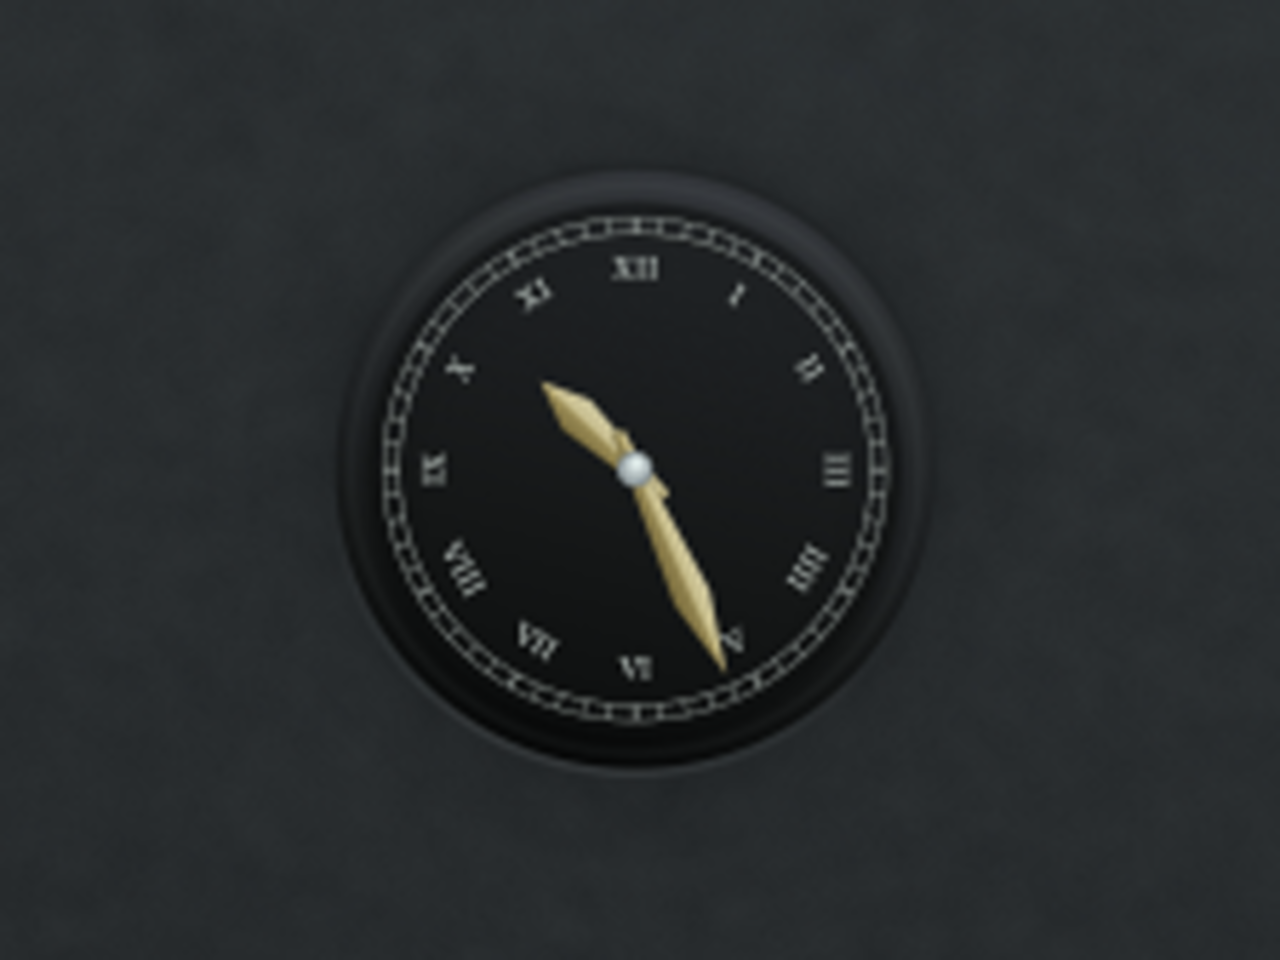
h=10 m=26
